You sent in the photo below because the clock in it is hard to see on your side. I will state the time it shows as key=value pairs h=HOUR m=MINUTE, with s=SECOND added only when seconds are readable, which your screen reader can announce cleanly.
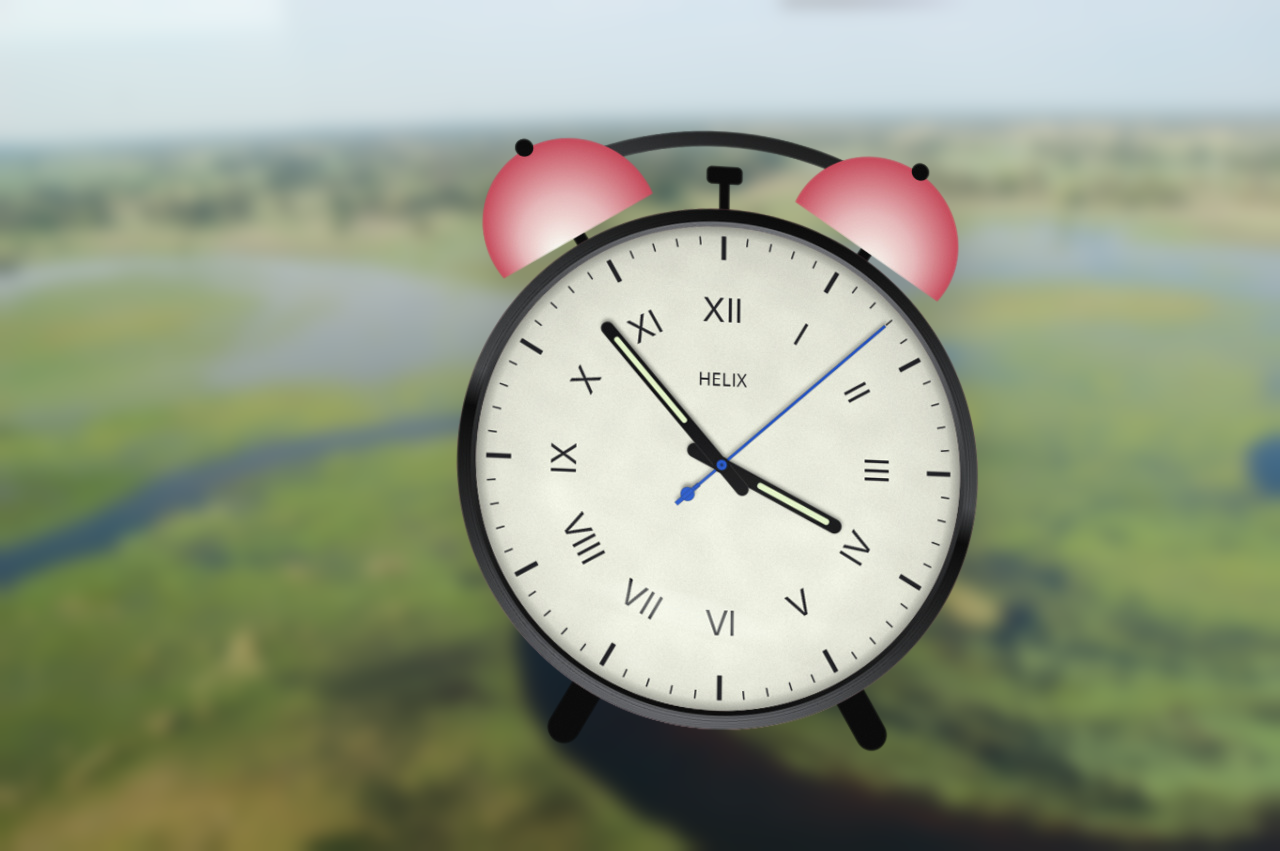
h=3 m=53 s=8
